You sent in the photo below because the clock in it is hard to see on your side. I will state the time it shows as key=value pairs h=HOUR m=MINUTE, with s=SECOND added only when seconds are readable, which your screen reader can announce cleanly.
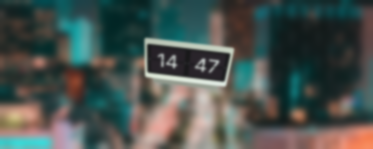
h=14 m=47
